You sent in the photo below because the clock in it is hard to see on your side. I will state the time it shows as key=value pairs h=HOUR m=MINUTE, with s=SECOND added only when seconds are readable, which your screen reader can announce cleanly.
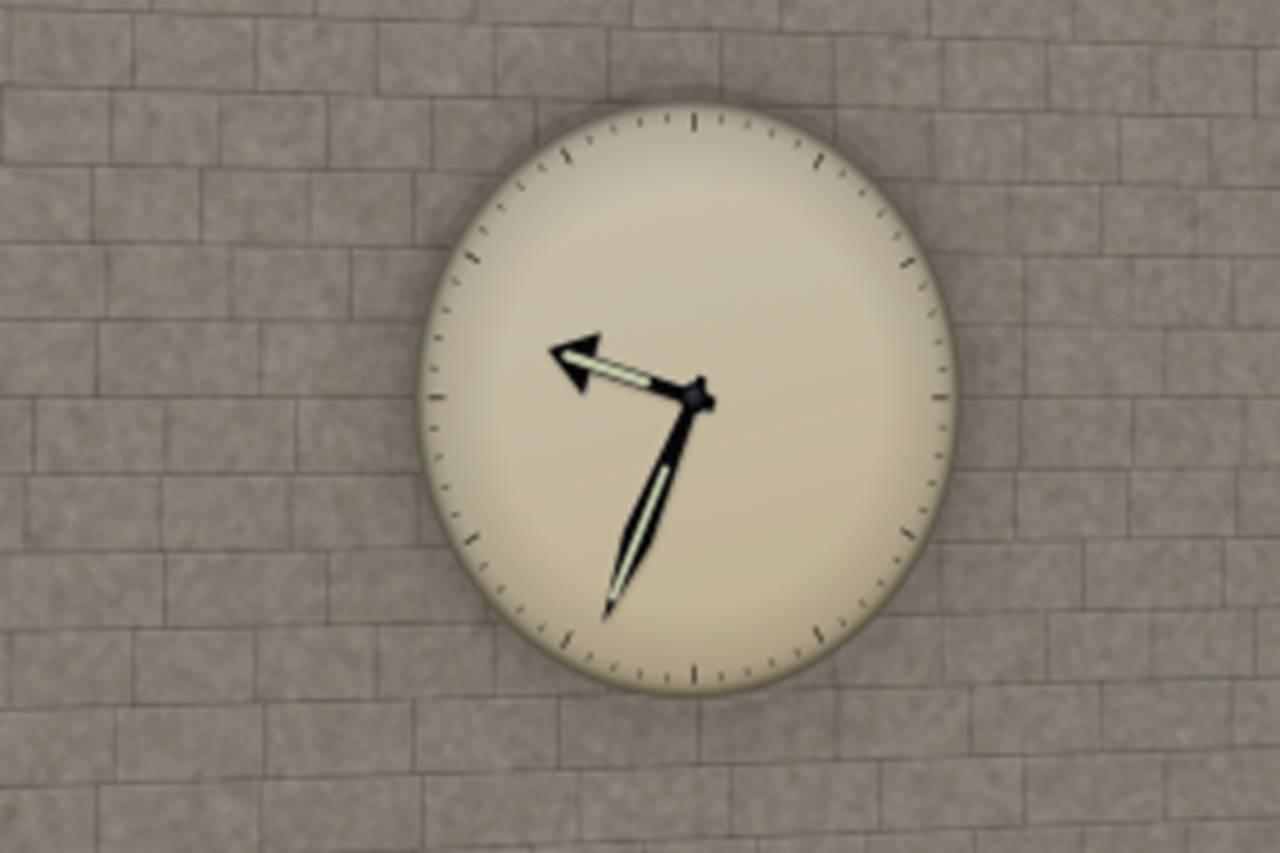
h=9 m=34
